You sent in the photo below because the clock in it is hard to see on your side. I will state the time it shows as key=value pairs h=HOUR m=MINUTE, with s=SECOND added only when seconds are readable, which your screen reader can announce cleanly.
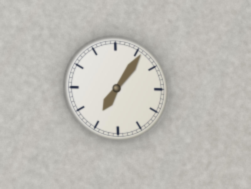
h=7 m=6
